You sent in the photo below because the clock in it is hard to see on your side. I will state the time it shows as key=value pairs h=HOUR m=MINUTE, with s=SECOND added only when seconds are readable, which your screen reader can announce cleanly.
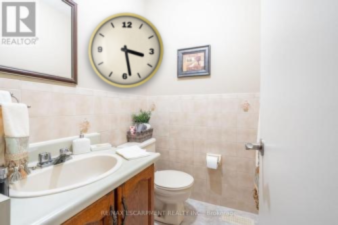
h=3 m=28
